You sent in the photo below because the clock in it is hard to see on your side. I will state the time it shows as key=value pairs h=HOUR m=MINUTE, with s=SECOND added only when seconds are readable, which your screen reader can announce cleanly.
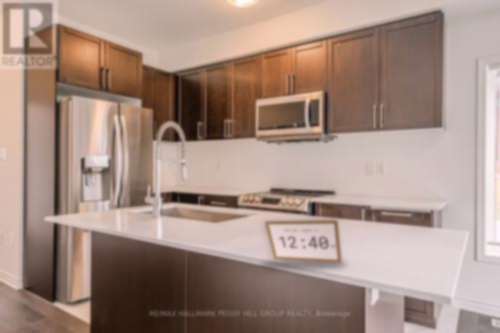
h=12 m=40
